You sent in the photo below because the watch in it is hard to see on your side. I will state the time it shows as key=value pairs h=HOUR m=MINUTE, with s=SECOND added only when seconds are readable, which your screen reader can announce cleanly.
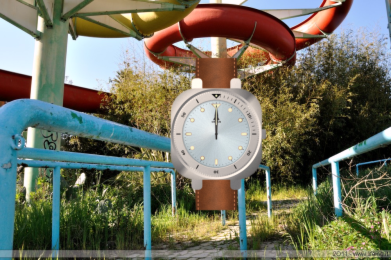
h=12 m=0
